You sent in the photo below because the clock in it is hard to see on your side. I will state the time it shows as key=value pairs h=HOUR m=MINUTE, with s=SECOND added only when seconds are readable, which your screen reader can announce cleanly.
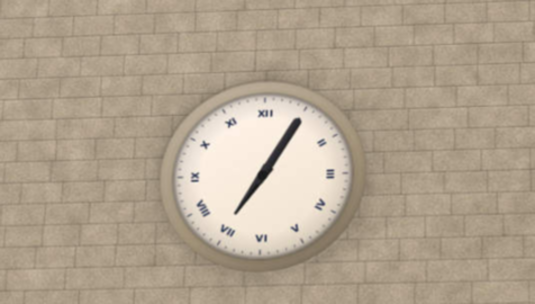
h=7 m=5
